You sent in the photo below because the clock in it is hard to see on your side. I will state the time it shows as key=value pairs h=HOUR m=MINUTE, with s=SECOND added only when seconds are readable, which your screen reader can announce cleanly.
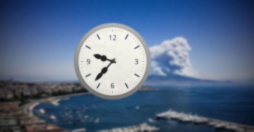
h=9 m=37
